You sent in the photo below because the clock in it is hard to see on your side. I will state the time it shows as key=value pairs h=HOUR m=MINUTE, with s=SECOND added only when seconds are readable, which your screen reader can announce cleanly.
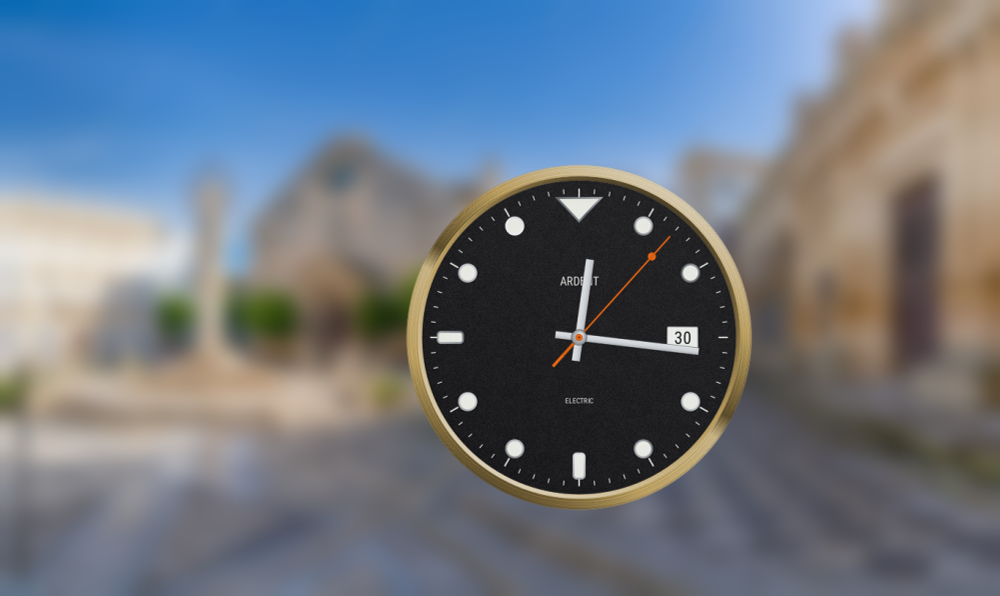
h=12 m=16 s=7
